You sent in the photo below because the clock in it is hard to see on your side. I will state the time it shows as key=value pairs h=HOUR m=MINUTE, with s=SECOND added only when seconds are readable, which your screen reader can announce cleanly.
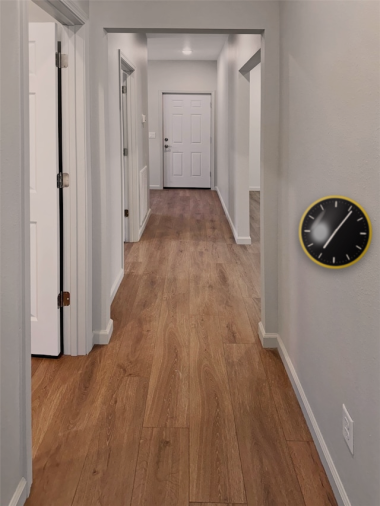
h=7 m=6
